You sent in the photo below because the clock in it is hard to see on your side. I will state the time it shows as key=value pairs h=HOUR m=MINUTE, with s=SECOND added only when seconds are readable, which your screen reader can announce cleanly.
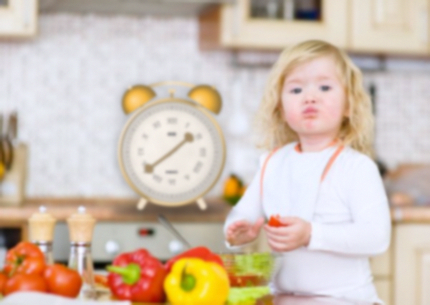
h=1 m=39
